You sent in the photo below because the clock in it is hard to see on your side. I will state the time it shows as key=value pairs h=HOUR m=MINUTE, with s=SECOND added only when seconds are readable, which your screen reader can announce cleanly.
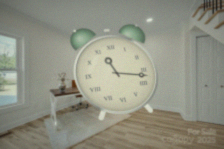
h=11 m=17
